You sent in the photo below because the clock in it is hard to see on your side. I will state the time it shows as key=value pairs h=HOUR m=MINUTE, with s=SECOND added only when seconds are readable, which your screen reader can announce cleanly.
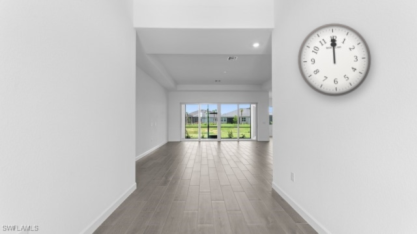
h=12 m=0
